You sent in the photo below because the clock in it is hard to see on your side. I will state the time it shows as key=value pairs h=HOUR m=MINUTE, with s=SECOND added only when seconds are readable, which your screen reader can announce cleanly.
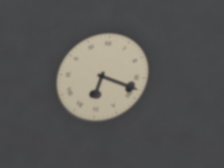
h=6 m=18
